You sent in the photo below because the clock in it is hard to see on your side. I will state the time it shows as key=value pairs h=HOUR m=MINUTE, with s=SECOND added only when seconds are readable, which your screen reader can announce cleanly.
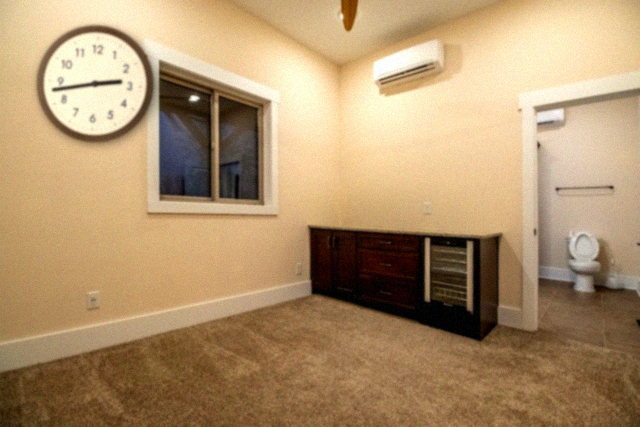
h=2 m=43
